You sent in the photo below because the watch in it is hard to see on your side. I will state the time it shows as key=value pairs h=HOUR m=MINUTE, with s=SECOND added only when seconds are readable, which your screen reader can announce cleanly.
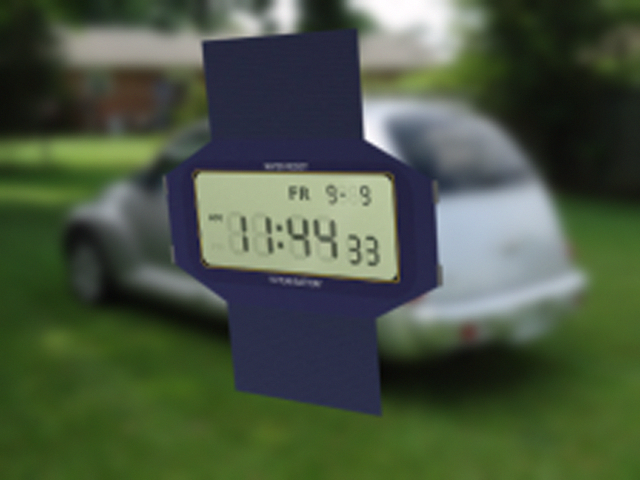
h=11 m=44 s=33
